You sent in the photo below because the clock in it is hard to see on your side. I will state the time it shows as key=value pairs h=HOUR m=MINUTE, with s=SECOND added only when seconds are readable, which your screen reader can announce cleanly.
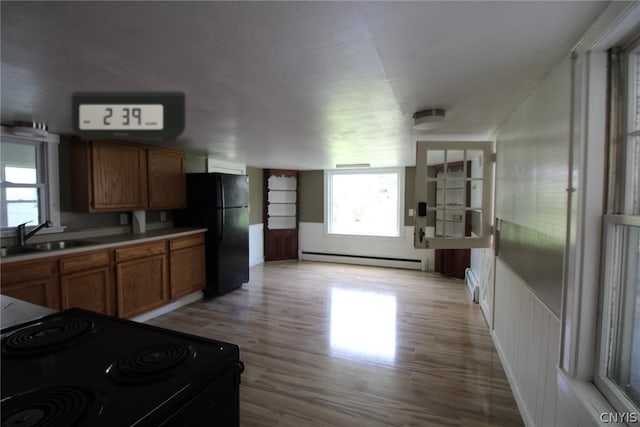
h=2 m=39
